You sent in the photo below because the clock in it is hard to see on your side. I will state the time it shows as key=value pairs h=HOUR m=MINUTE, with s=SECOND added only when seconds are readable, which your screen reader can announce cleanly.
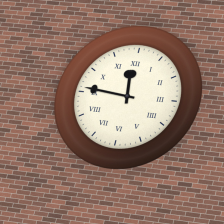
h=11 m=46
